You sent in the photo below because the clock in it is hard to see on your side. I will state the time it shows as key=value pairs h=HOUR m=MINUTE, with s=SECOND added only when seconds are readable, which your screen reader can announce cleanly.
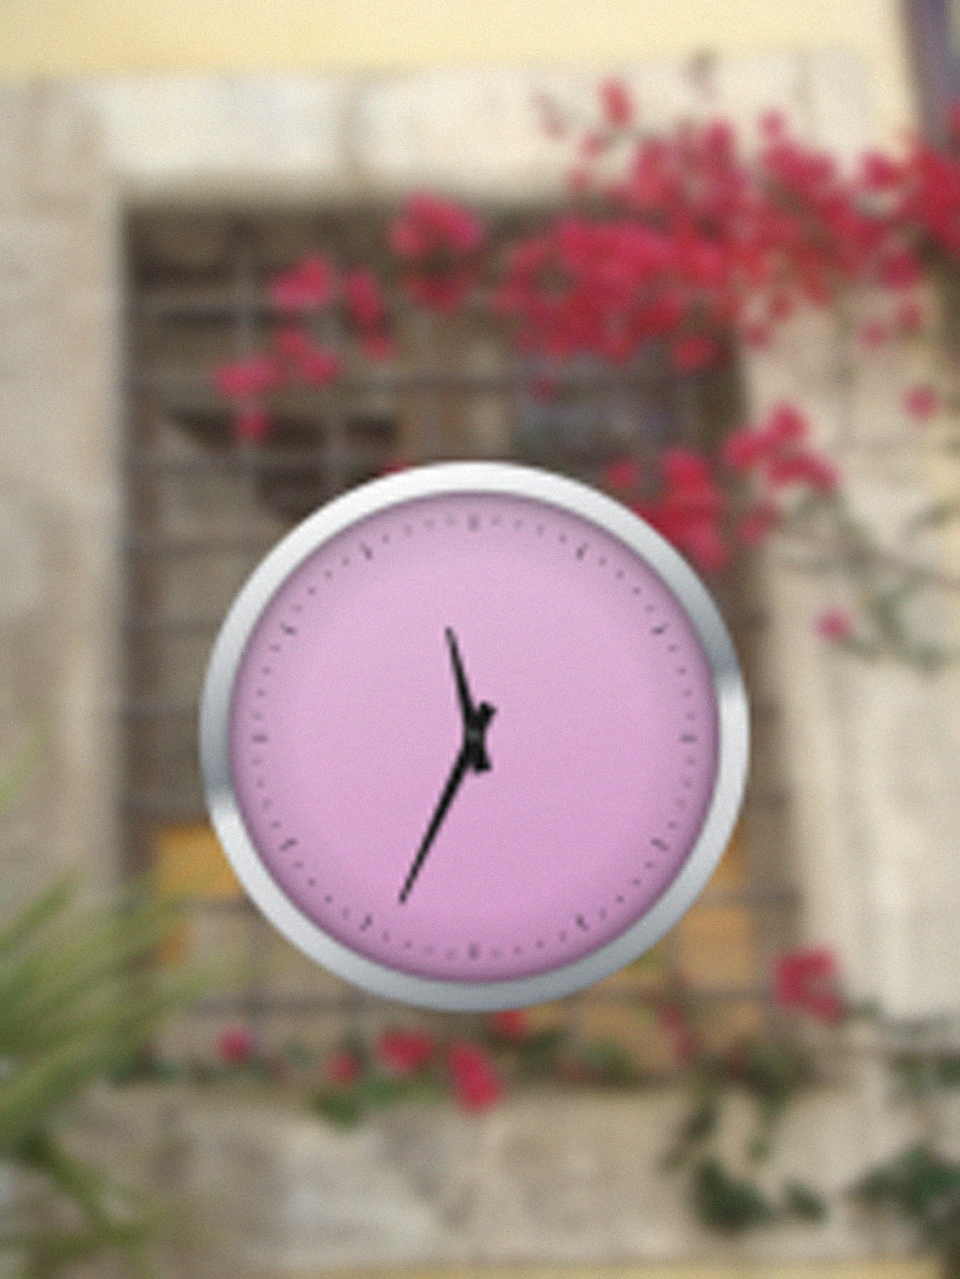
h=11 m=34
